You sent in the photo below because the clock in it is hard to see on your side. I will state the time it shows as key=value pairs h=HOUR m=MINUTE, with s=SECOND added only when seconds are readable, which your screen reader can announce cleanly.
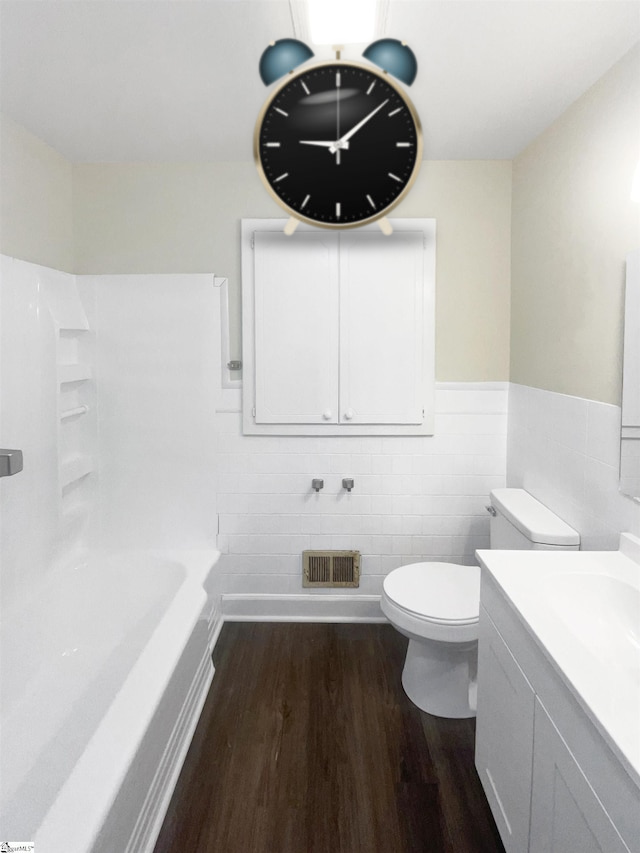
h=9 m=8 s=0
